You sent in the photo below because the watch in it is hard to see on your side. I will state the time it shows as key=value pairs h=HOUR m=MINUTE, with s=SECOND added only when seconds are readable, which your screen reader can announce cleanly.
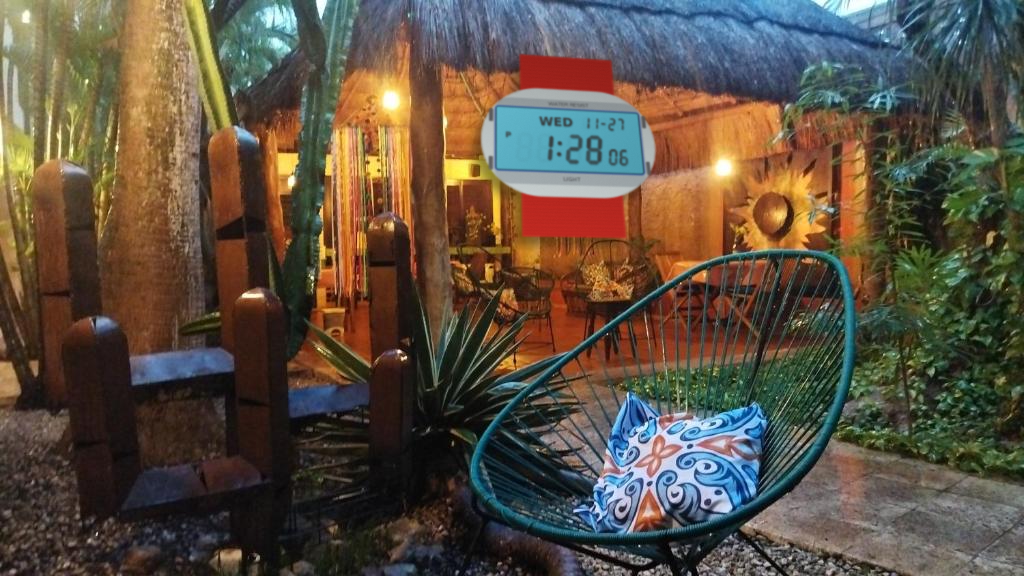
h=1 m=28 s=6
